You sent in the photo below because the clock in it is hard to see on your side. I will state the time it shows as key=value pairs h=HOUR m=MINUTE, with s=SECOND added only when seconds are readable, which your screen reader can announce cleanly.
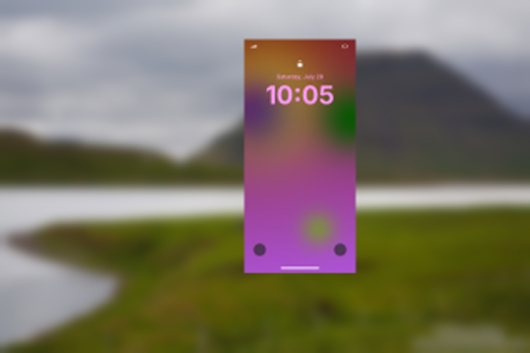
h=10 m=5
